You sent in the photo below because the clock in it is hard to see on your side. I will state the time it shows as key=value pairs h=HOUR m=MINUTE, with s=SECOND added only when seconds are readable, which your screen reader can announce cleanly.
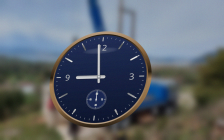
h=8 m=59
